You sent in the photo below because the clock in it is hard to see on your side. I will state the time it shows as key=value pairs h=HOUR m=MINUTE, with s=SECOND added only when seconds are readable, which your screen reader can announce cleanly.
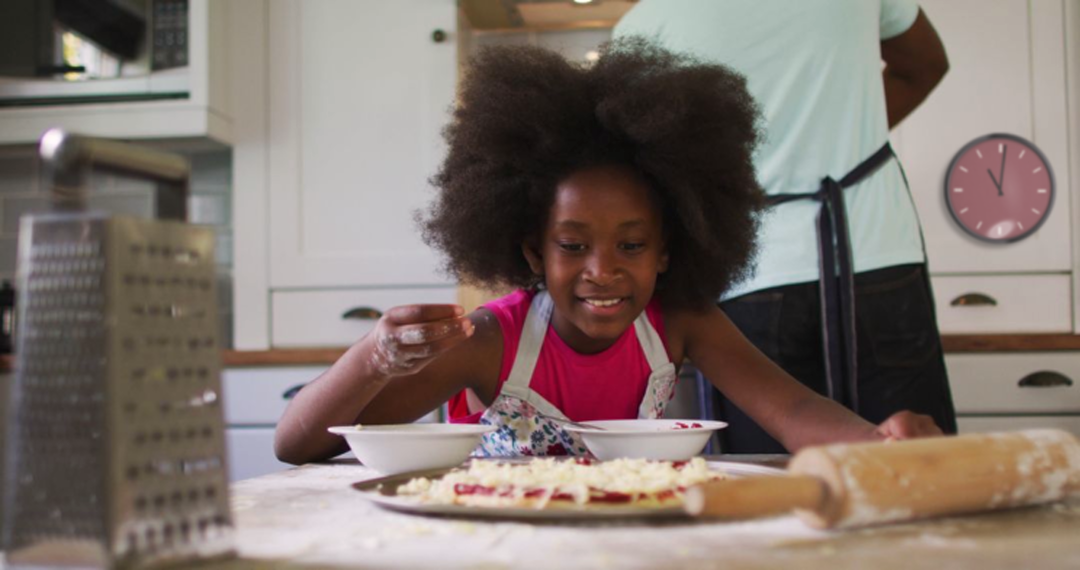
h=11 m=1
